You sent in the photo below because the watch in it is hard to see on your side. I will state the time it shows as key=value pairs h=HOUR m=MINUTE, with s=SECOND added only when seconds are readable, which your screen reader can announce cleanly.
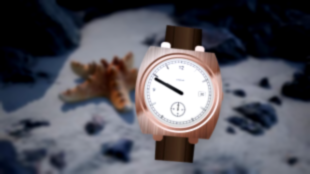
h=9 m=49
